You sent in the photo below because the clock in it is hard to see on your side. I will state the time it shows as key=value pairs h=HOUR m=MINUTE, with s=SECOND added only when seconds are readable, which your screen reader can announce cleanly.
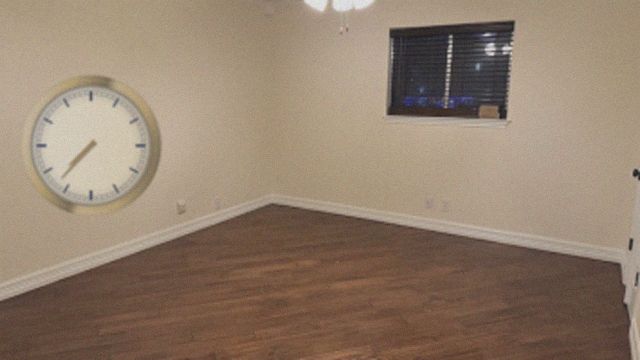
h=7 m=37
